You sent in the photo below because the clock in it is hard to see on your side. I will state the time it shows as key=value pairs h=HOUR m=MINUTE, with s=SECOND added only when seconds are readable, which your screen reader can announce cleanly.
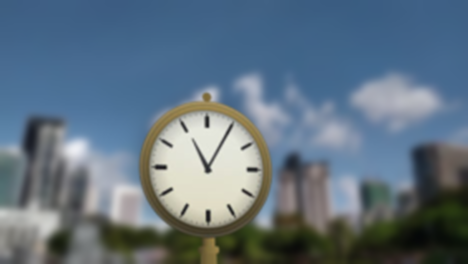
h=11 m=5
